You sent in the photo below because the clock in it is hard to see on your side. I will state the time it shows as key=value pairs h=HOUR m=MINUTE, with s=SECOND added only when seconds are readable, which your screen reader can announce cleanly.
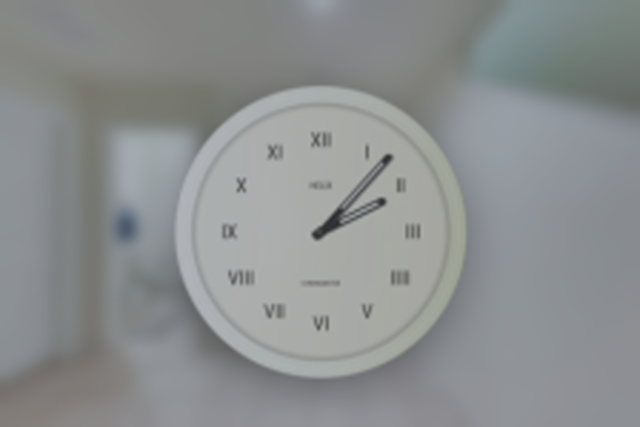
h=2 m=7
